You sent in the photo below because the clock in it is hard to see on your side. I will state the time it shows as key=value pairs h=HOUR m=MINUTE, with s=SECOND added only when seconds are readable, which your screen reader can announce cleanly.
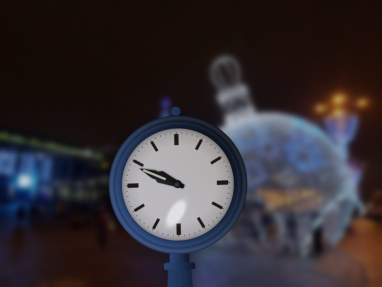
h=9 m=49
